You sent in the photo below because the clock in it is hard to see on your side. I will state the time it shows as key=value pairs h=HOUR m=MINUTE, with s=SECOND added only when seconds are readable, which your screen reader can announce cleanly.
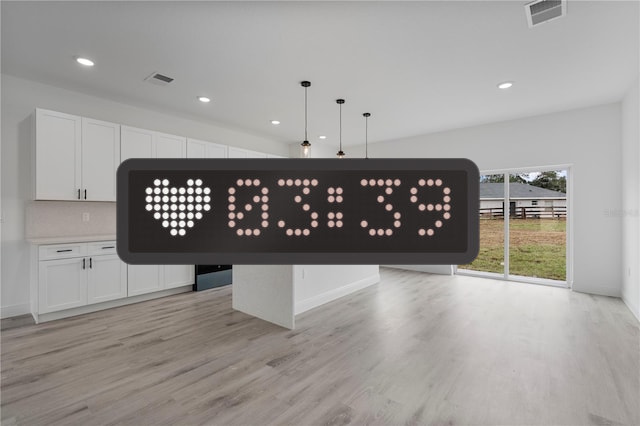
h=3 m=39
